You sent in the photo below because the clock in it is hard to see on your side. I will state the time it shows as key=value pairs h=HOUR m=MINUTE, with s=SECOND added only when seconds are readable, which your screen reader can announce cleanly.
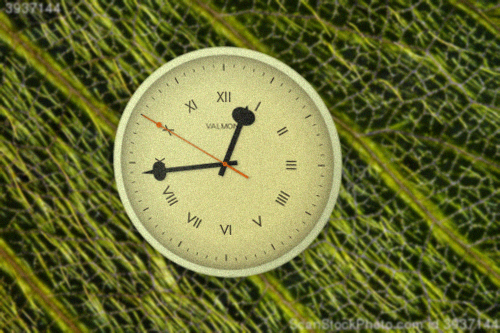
h=12 m=43 s=50
